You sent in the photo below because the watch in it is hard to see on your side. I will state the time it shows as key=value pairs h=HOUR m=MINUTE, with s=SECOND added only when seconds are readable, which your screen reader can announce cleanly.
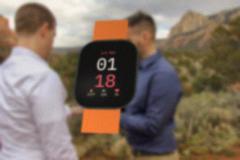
h=1 m=18
